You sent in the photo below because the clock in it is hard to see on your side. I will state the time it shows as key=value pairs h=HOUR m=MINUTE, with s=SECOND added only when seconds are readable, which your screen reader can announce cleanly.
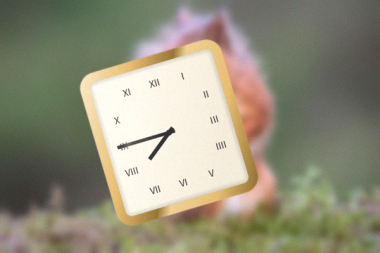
h=7 m=45
